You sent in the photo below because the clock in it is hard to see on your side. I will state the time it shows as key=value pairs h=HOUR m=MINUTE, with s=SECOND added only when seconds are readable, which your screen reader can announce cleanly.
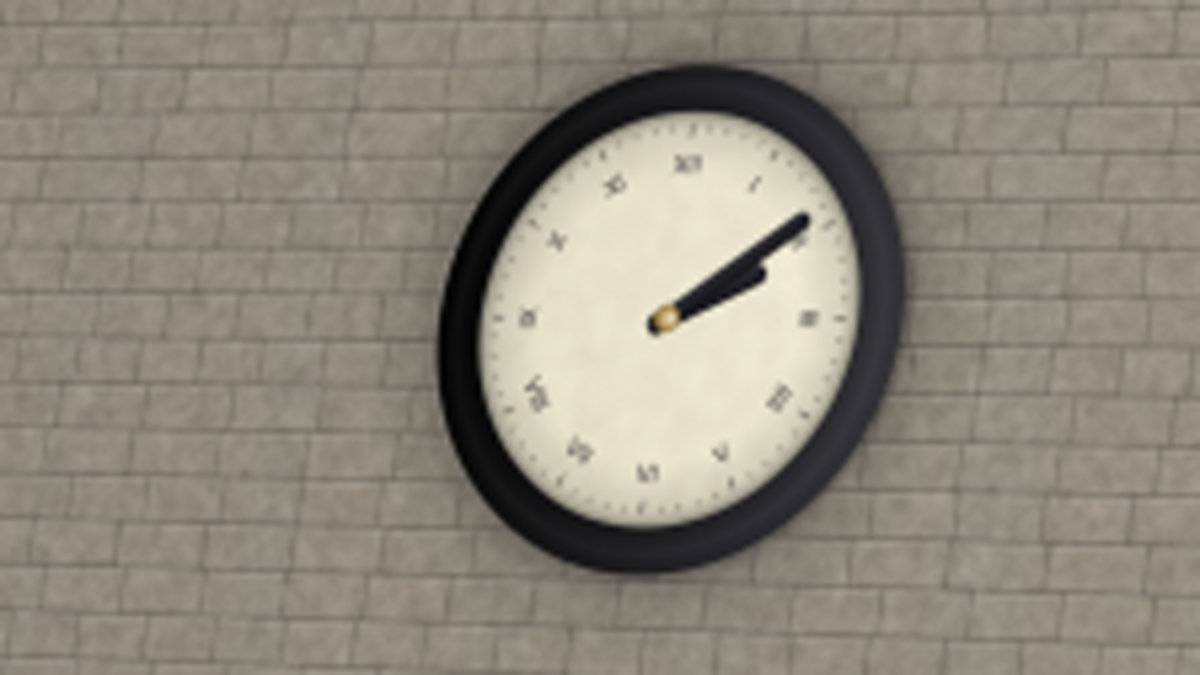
h=2 m=9
